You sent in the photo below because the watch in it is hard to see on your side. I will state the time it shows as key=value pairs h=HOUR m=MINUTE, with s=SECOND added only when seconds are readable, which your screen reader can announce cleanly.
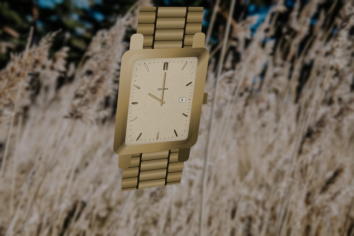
h=10 m=0
